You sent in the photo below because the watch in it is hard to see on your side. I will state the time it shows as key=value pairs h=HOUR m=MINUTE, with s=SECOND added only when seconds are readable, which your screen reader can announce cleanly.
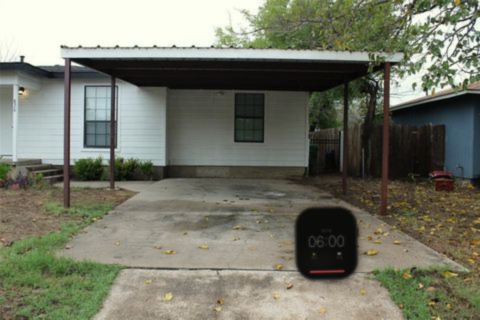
h=6 m=0
